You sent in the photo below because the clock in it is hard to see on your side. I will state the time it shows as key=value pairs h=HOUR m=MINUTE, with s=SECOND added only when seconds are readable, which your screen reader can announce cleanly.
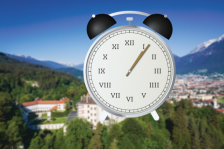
h=1 m=6
